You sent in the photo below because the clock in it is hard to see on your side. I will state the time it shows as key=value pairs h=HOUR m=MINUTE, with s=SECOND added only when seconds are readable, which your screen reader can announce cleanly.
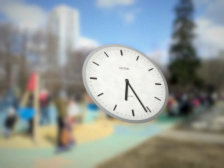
h=6 m=26
